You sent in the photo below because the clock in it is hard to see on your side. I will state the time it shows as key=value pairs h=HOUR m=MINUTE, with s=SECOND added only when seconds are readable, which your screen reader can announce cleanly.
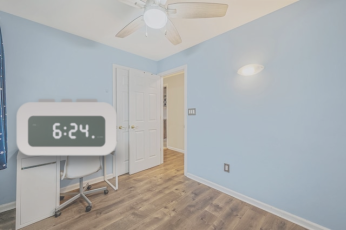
h=6 m=24
